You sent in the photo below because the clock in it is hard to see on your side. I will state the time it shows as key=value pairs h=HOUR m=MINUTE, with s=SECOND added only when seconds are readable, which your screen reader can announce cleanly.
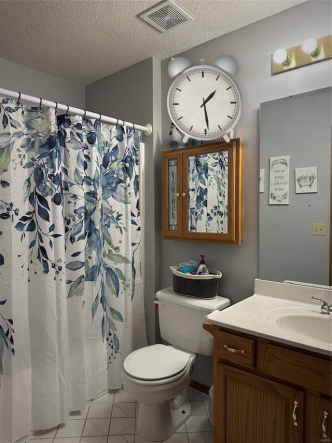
h=1 m=29
